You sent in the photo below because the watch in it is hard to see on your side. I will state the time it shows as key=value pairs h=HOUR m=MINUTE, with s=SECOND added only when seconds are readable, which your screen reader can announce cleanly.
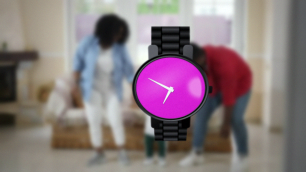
h=6 m=50
